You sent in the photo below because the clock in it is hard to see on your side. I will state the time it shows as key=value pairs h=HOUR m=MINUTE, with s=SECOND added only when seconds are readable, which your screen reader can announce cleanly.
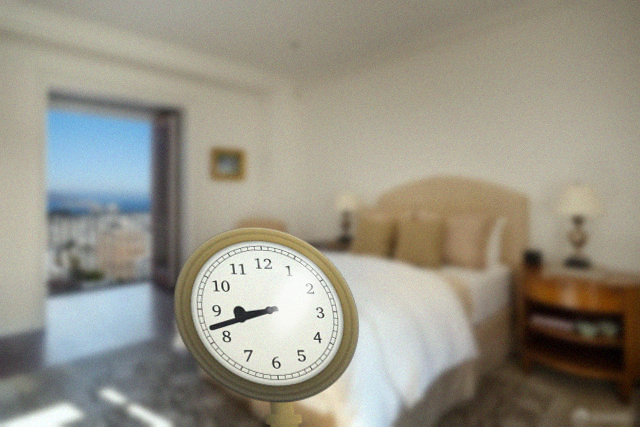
h=8 m=42
